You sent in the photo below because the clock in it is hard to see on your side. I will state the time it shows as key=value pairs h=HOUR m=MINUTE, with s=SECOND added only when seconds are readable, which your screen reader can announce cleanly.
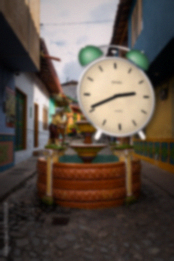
h=2 m=41
